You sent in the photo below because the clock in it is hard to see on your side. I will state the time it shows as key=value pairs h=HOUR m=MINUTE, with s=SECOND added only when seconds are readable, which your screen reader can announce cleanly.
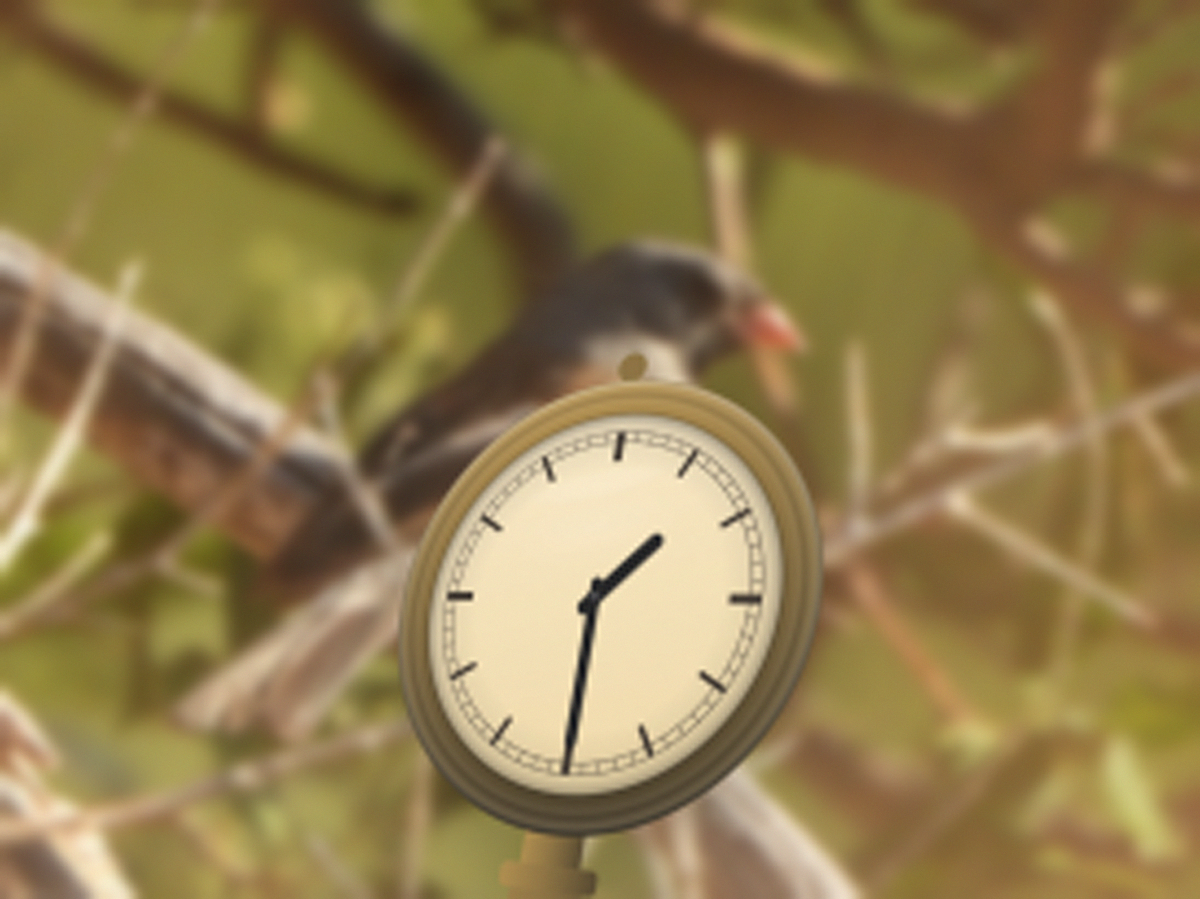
h=1 m=30
